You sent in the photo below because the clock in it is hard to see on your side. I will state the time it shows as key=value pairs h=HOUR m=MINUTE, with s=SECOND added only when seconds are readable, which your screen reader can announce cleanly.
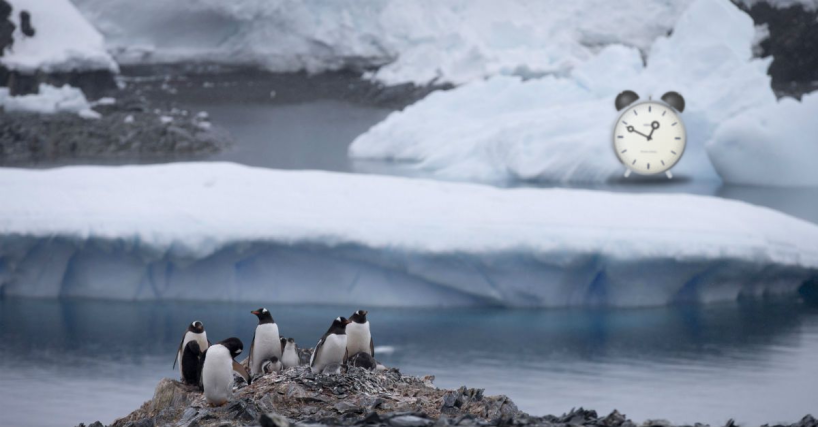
h=12 m=49
